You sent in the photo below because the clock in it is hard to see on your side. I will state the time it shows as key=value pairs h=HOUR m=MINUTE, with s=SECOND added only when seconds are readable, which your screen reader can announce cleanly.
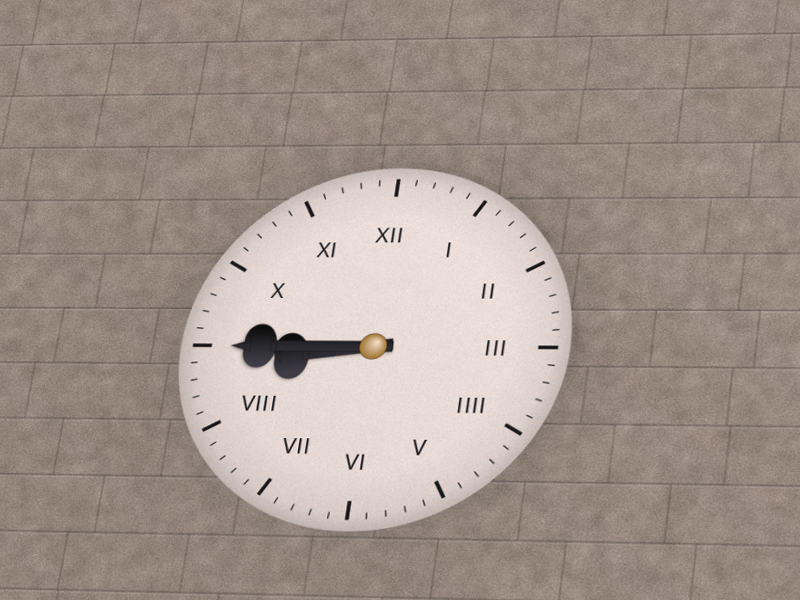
h=8 m=45
